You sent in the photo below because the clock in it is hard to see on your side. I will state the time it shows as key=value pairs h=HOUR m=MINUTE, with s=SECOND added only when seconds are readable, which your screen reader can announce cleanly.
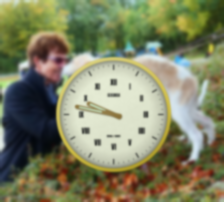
h=9 m=47
